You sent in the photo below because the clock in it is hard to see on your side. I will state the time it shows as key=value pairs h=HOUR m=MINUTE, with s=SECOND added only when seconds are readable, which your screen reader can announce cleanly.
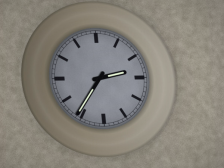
h=2 m=36
